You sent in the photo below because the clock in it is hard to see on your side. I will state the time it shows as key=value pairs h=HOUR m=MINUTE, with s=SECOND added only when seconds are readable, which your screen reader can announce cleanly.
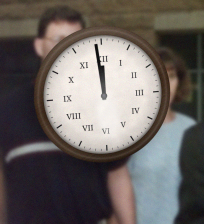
h=11 m=59
